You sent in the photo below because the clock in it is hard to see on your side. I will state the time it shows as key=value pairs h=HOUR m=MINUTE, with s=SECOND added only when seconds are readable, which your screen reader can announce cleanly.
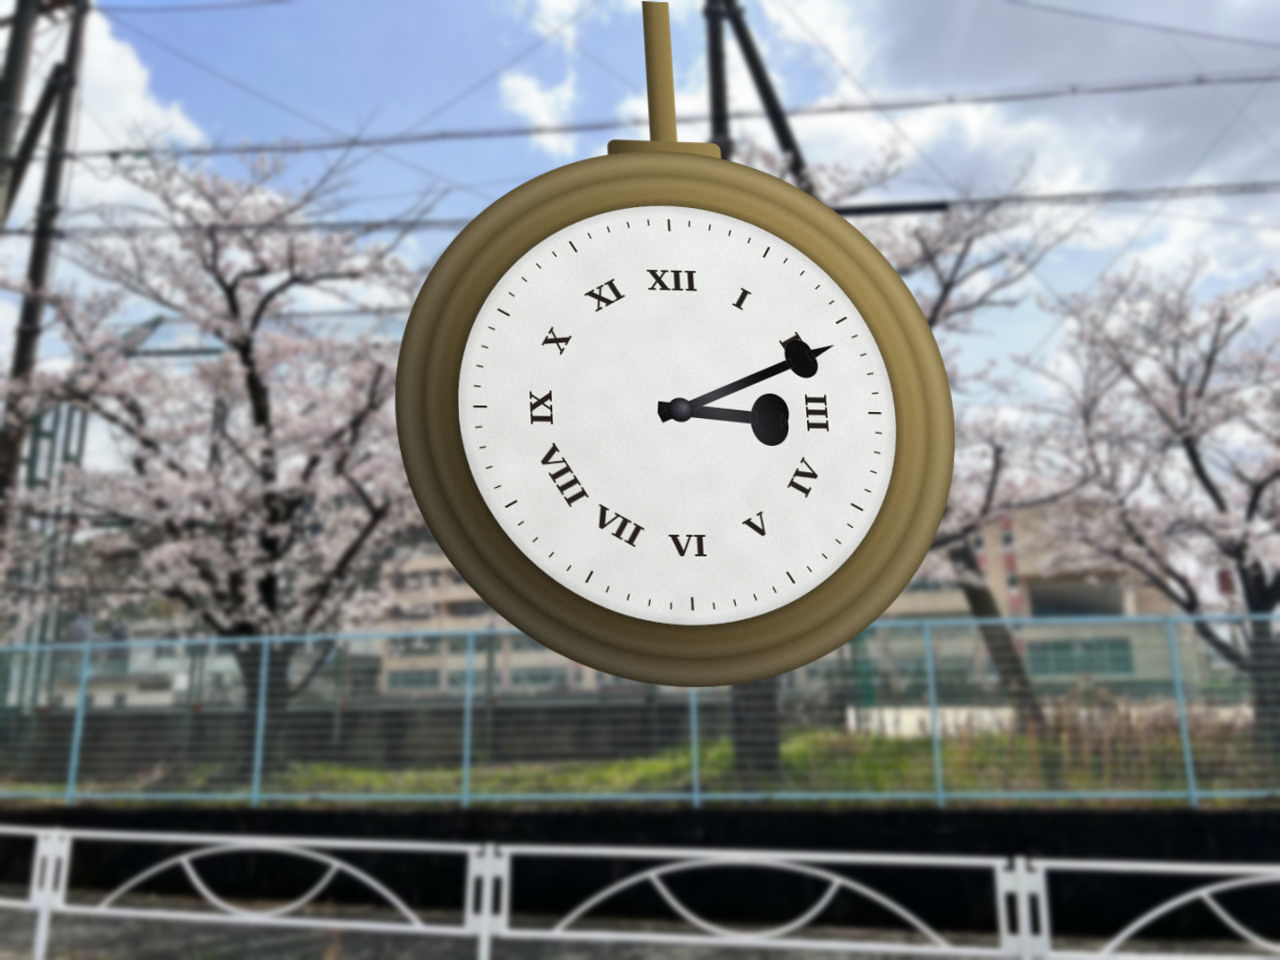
h=3 m=11
